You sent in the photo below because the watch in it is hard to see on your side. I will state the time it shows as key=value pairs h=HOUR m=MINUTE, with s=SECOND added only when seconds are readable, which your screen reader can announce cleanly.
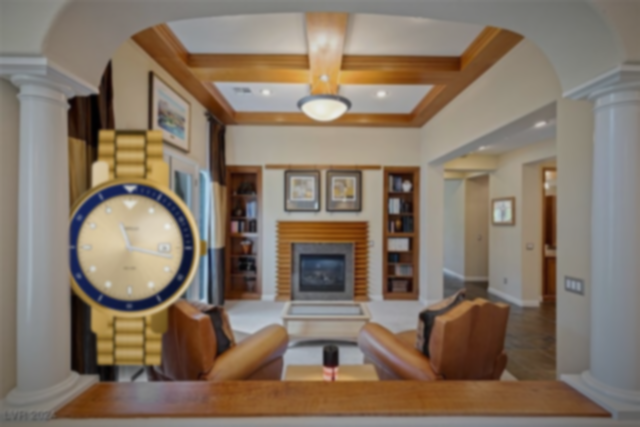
h=11 m=17
